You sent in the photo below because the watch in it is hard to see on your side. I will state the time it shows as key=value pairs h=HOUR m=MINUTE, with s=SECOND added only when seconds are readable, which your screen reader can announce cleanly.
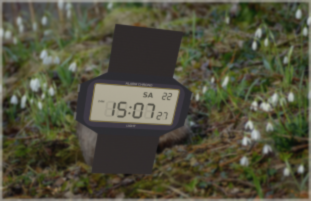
h=15 m=7
